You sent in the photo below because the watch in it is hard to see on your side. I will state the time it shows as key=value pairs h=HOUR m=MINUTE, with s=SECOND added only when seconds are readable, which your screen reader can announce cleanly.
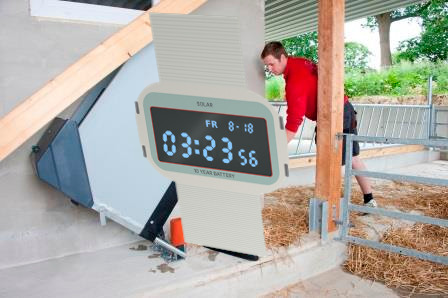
h=3 m=23 s=56
